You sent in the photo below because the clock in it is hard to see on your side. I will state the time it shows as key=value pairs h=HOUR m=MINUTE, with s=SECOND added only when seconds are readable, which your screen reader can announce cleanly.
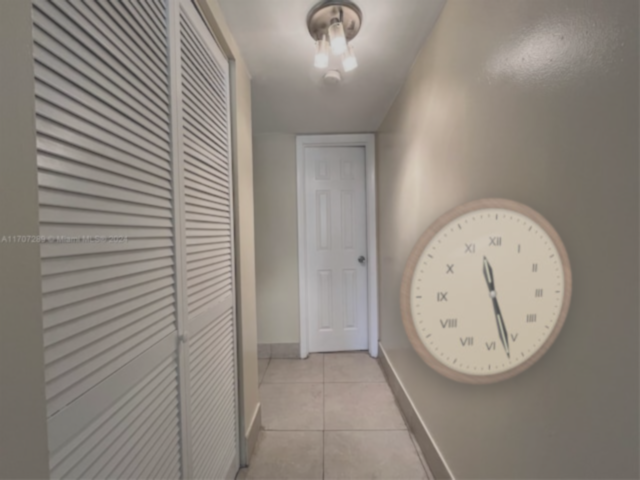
h=11 m=27
